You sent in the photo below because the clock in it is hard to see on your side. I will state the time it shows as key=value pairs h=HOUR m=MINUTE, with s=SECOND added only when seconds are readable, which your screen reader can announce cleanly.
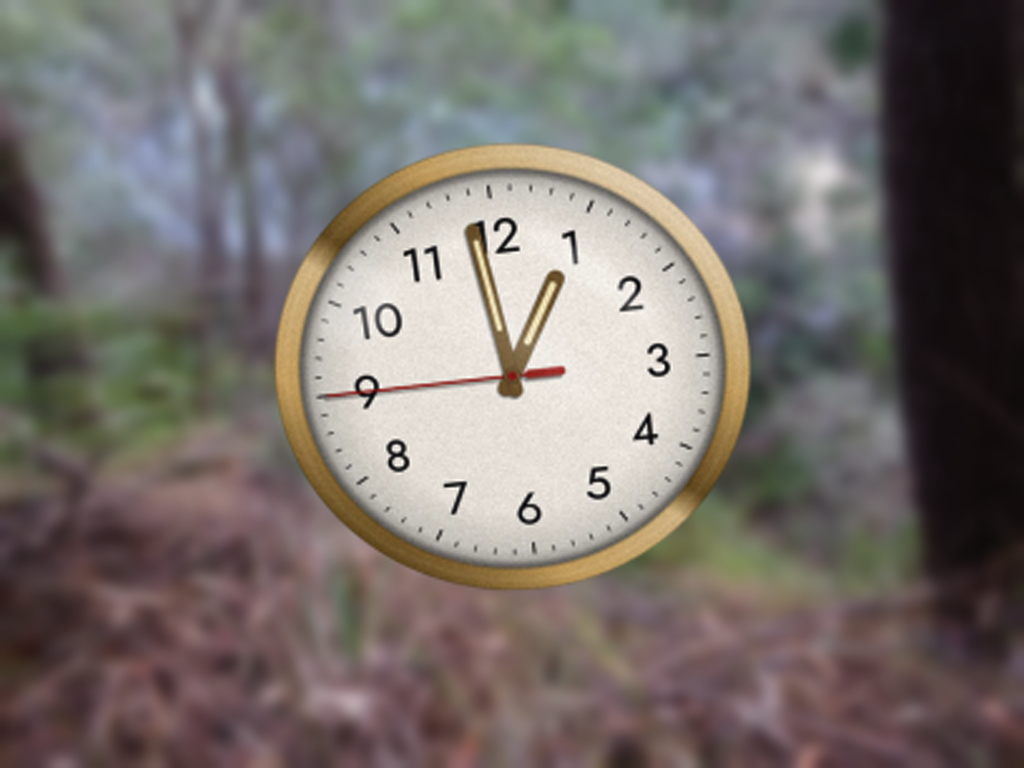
h=12 m=58 s=45
